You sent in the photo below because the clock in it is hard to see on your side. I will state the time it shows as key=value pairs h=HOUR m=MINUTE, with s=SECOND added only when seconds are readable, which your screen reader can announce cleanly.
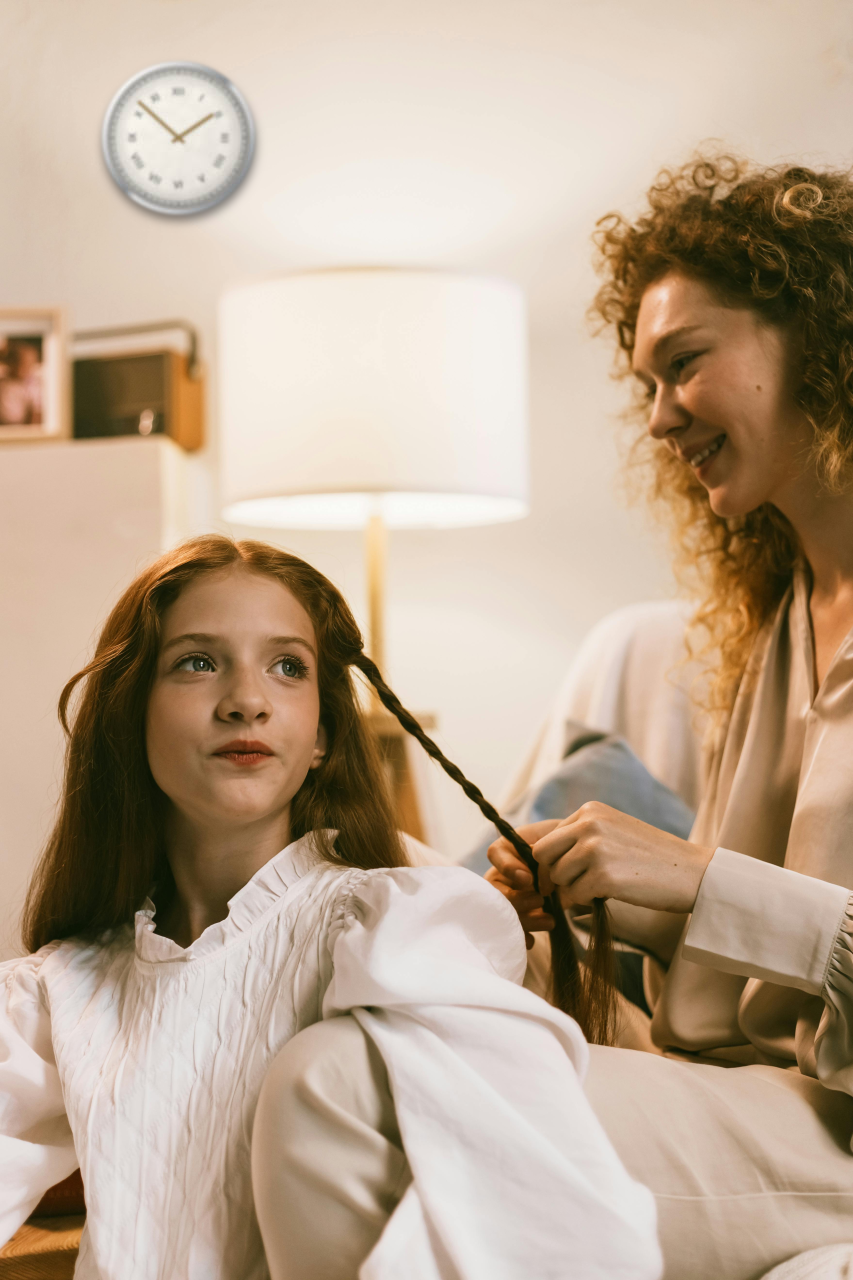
h=1 m=52
